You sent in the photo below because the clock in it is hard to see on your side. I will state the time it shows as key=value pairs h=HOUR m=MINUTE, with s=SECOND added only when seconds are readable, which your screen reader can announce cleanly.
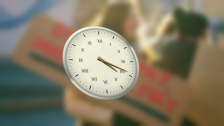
h=4 m=19
